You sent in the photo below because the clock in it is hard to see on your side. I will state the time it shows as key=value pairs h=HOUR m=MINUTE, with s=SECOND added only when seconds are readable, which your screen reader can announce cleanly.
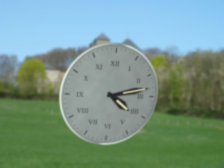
h=4 m=13
